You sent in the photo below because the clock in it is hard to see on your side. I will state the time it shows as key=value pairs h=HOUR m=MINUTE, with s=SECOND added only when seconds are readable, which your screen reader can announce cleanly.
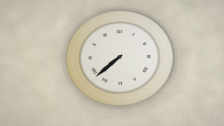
h=7 m=38
